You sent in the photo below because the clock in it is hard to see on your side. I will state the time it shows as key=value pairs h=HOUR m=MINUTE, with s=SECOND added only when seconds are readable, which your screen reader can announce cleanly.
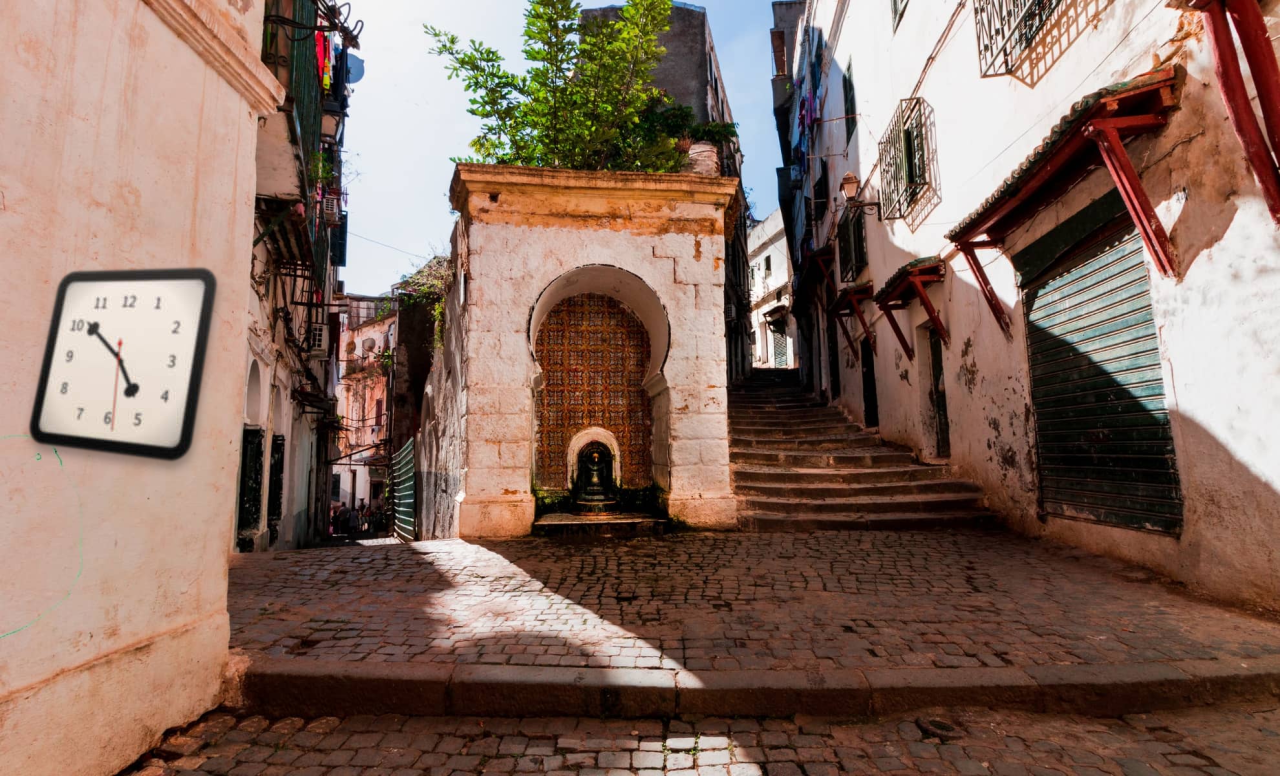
h=4 m=51 s=29
